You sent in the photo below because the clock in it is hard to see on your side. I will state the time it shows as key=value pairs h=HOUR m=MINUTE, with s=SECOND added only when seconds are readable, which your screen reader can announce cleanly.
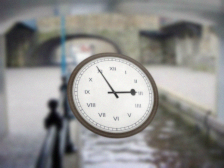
h=2 m=55
